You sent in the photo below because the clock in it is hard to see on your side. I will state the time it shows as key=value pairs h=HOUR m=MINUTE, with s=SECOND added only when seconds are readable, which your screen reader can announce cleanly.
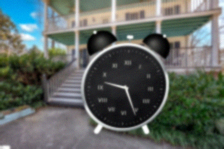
h=9 m=26
